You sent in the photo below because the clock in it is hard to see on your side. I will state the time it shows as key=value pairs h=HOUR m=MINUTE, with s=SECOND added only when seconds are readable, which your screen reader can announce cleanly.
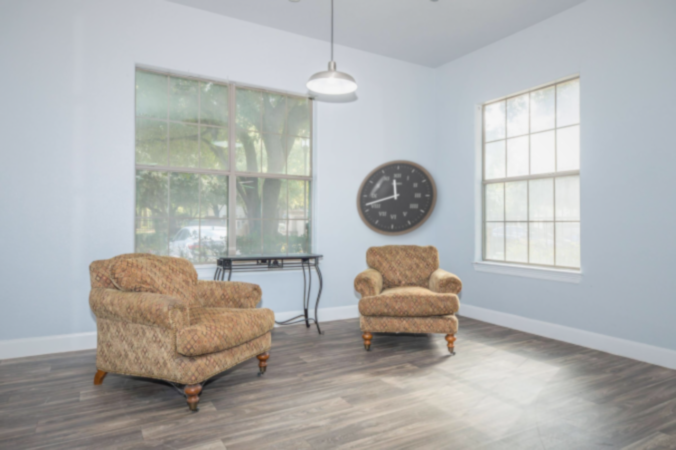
h=11 m=42
